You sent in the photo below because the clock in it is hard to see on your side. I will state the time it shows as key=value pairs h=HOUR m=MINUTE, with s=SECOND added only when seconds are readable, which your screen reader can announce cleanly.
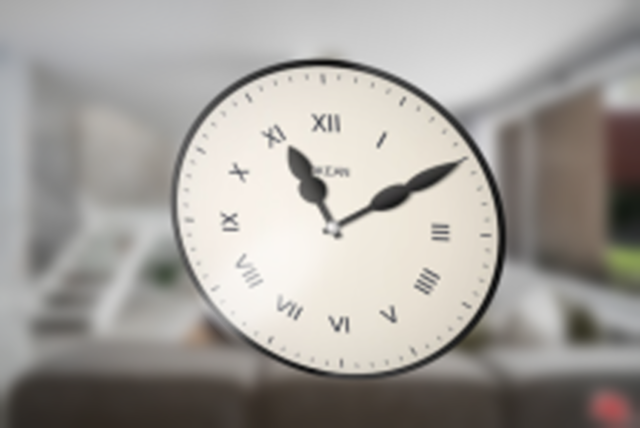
h=11 m=10
